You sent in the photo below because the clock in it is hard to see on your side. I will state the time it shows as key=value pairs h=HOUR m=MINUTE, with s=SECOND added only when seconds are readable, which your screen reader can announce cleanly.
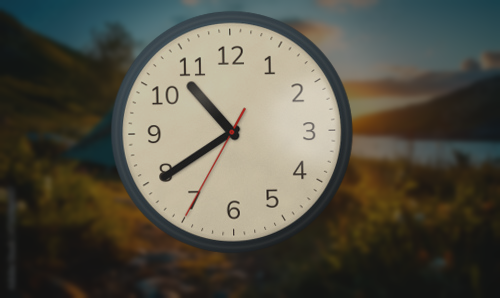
h=10 m=39 s=35
